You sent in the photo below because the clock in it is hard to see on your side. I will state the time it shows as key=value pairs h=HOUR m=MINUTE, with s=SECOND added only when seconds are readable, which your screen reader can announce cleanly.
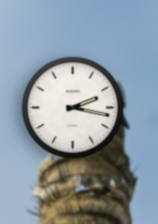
h=2 m=17
